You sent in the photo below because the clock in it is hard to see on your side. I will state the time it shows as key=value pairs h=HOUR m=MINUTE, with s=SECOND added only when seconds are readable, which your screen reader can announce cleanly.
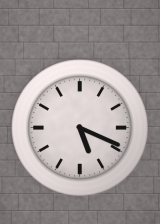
h=5 m=19
